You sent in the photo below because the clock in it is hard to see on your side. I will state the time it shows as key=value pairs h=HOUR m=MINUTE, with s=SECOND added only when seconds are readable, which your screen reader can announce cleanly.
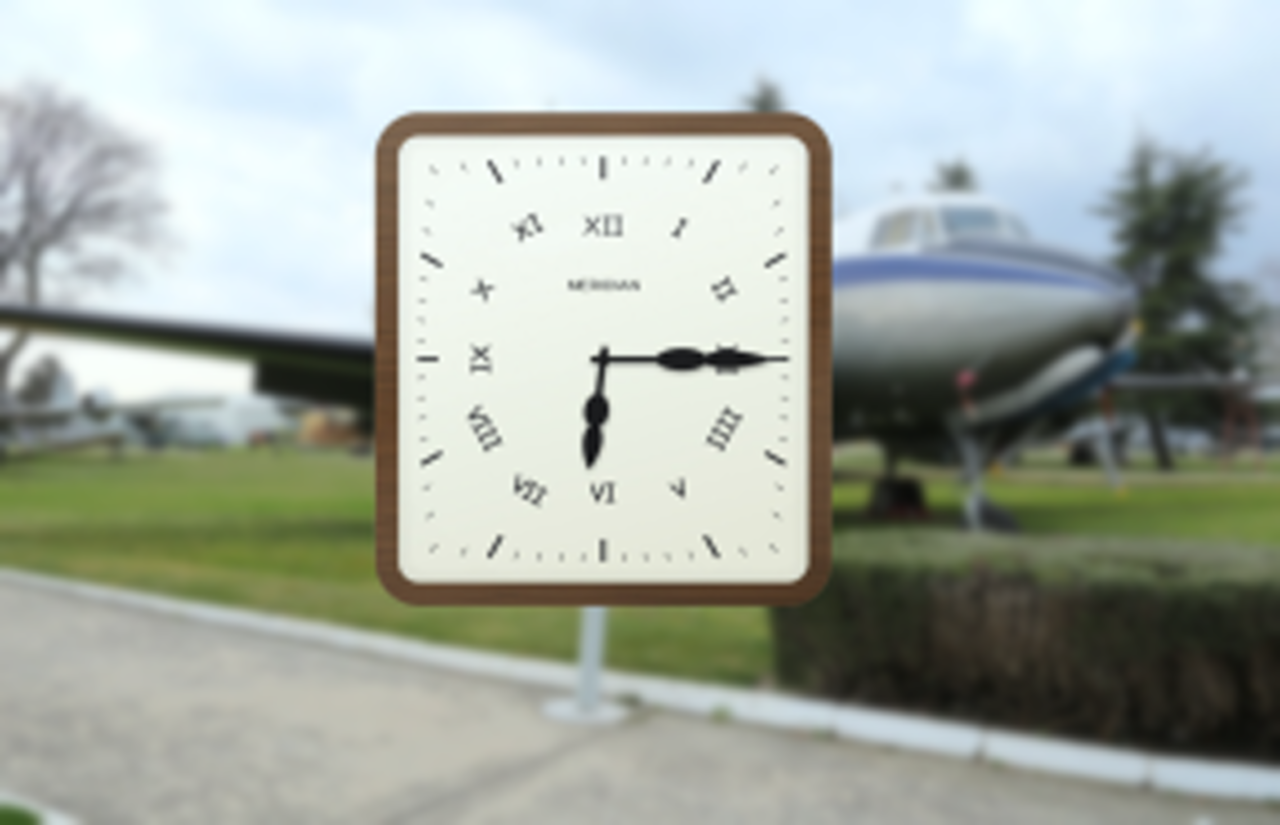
h=6 m=15
